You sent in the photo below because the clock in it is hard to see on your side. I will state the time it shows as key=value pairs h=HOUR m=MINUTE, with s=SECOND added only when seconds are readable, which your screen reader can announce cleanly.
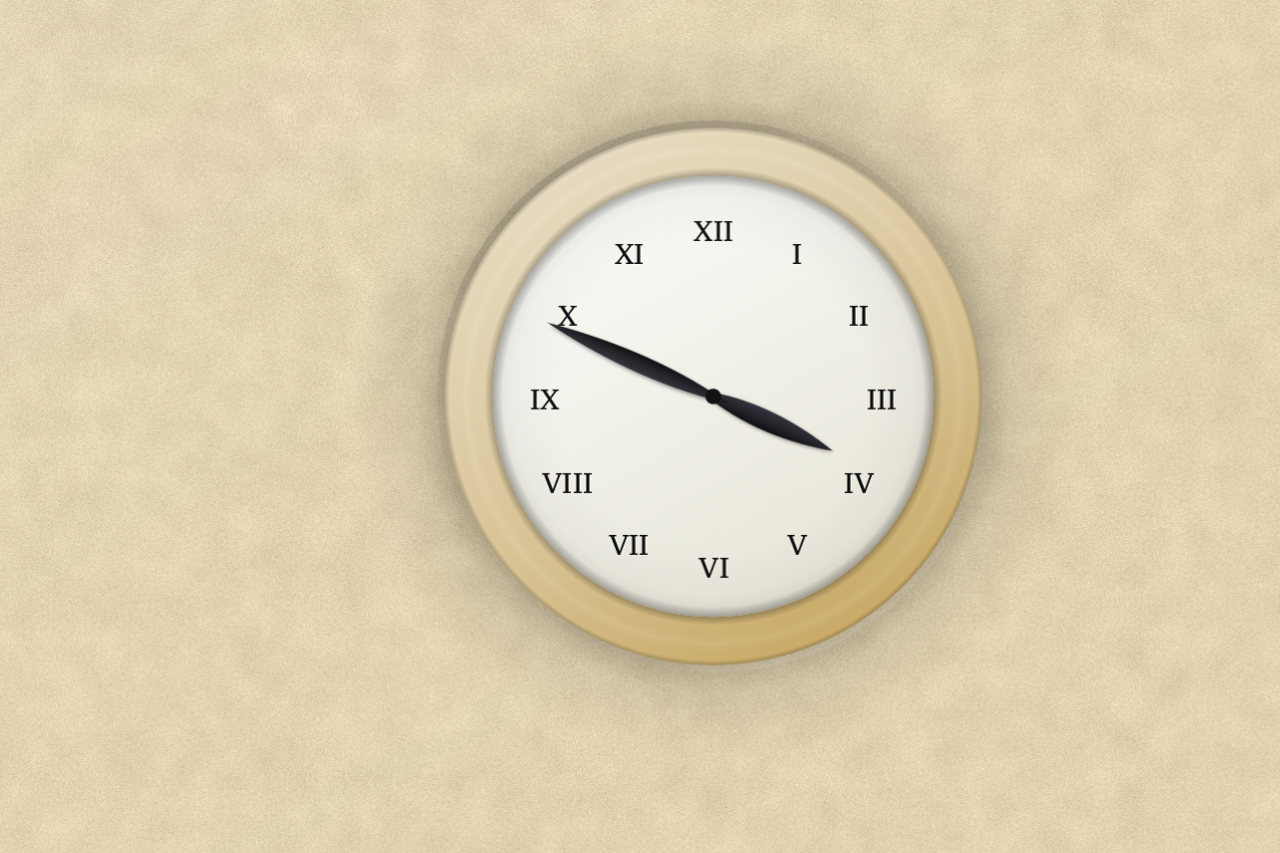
h=3 m=49
